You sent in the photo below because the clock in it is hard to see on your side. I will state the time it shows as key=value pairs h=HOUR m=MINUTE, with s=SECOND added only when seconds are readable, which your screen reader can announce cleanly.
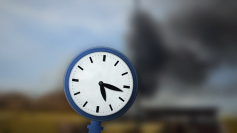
h=5 m=17
